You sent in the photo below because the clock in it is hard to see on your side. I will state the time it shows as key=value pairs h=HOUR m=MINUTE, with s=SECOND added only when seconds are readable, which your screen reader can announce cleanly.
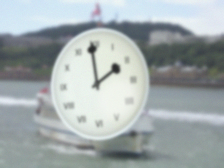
h=1 m=59
